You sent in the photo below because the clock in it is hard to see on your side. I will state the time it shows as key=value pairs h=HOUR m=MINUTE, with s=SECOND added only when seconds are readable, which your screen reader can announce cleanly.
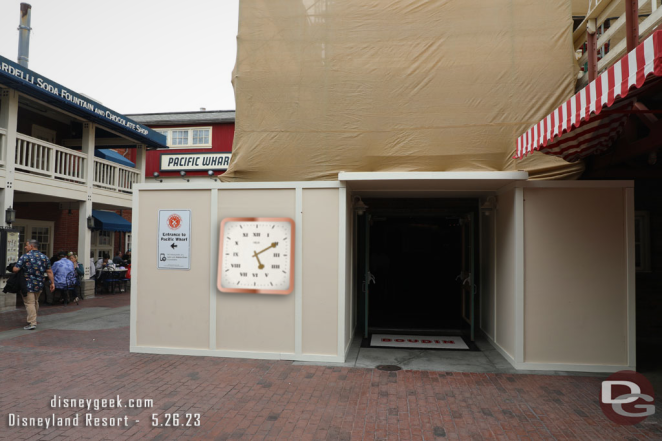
h=5 m=10
